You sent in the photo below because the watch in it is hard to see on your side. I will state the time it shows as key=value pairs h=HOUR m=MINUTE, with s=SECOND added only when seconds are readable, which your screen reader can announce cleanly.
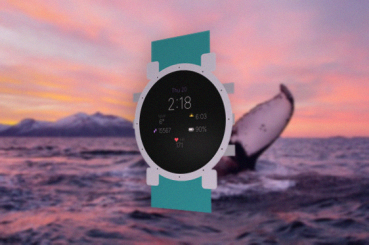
h=2 m=18
